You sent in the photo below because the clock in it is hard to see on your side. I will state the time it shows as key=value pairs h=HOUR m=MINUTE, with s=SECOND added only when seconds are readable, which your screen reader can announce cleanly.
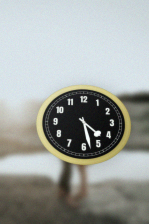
h=4 m=28
